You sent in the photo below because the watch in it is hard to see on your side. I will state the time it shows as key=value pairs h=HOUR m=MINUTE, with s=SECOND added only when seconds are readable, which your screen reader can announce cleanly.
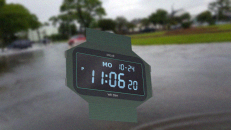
h=11 m=6 s=20
